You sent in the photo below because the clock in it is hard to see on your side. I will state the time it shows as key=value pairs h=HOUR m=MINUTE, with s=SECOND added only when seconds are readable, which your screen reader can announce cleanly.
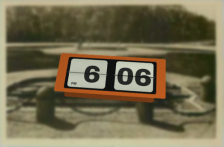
h=6 m=6
